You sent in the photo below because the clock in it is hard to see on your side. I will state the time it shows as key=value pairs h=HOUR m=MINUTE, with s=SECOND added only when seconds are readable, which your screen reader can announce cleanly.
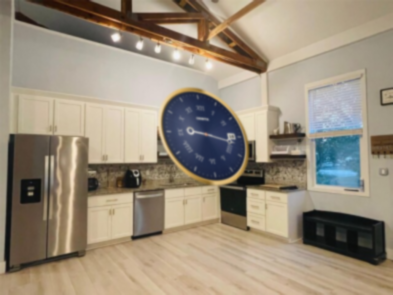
h=9 m=17
